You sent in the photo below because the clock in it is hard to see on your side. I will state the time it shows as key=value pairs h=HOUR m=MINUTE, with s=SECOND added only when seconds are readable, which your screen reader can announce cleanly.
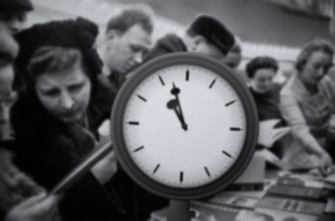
h=10 m=57
